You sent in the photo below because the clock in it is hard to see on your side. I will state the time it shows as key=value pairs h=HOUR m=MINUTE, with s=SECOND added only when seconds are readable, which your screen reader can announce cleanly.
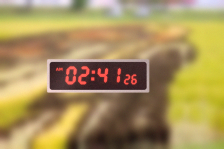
h=2 m=41 s=26
